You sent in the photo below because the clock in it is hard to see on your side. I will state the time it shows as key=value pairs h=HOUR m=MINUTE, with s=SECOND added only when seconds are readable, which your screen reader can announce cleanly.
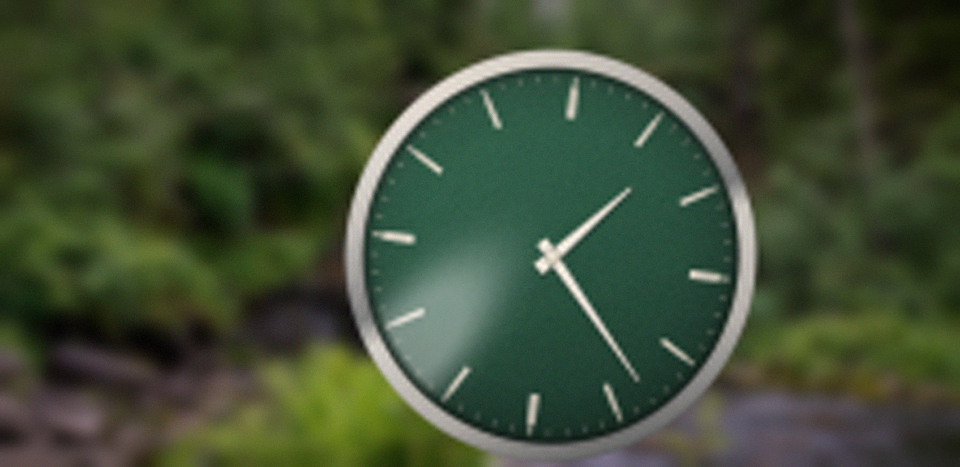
h=1 m=23
